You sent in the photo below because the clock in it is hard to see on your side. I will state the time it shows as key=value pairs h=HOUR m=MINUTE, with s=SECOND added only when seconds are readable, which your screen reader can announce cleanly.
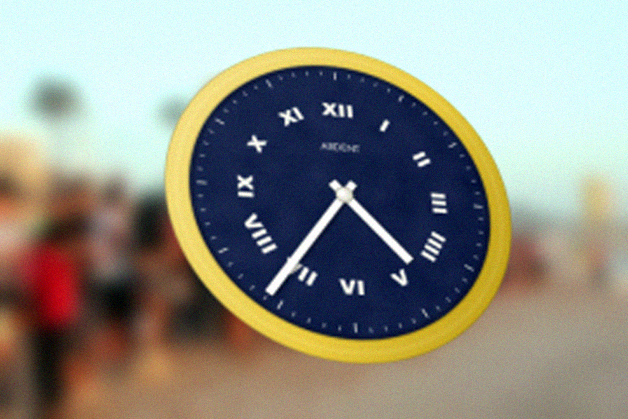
h=4 m=36
